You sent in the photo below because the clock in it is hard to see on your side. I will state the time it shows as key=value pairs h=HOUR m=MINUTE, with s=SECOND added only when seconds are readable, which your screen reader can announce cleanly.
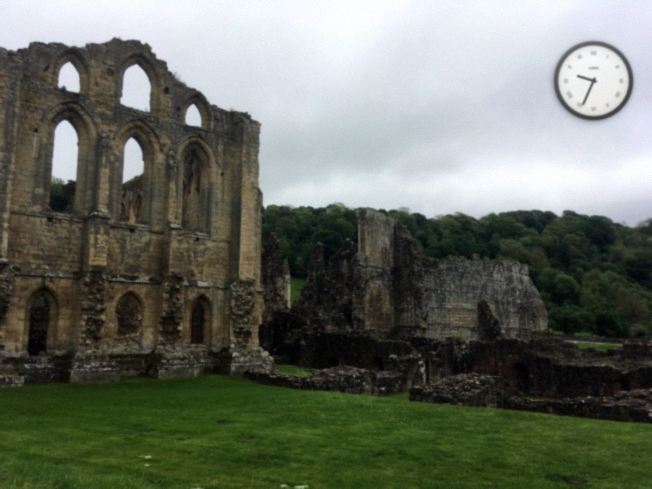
h=9 m=34
